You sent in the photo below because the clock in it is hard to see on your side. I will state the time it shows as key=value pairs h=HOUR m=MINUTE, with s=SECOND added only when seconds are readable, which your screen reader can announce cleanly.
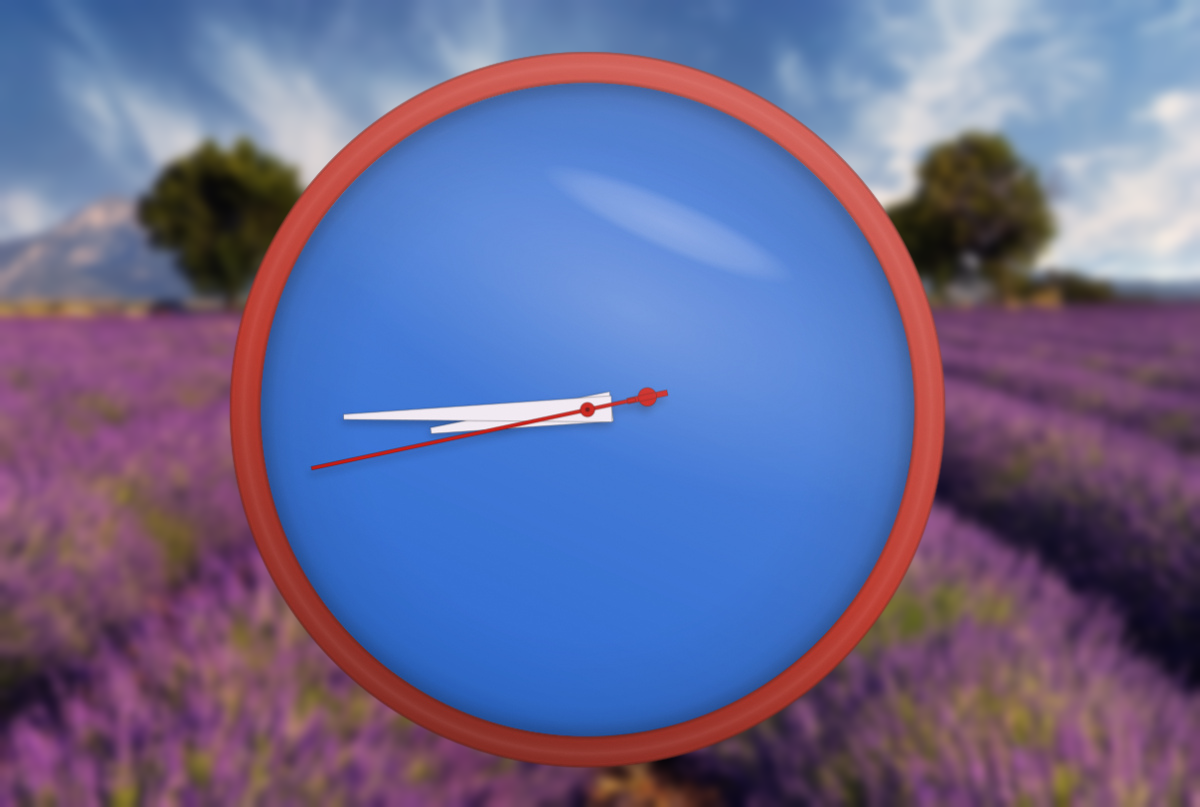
h=8 m=44 s=43
